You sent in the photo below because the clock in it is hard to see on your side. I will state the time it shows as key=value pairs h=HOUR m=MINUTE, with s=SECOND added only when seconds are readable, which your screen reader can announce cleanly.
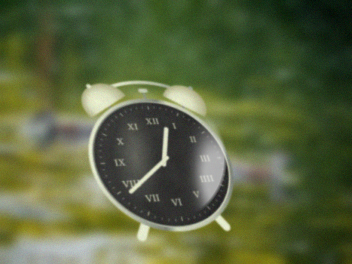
h=12 m=39
